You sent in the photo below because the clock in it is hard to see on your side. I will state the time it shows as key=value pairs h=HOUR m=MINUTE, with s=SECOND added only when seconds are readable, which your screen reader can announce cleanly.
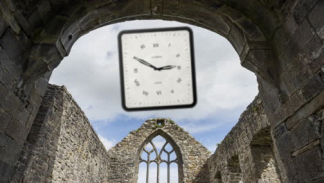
h=2 m=50
